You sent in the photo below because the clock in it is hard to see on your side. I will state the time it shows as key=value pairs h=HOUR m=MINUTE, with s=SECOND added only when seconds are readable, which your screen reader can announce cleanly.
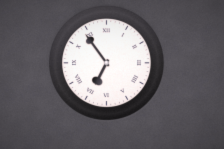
h=6 m=54
